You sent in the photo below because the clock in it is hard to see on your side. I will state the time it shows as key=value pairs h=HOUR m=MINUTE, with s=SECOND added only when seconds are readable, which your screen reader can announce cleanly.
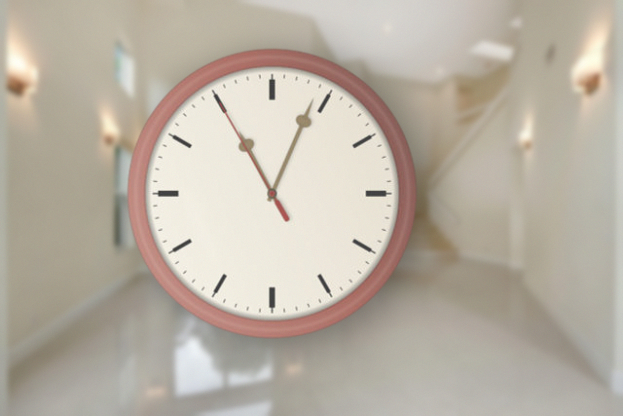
h=11 m=3 s=55
